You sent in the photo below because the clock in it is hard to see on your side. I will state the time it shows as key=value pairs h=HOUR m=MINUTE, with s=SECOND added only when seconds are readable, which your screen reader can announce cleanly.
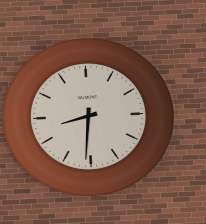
h=8 m=31
